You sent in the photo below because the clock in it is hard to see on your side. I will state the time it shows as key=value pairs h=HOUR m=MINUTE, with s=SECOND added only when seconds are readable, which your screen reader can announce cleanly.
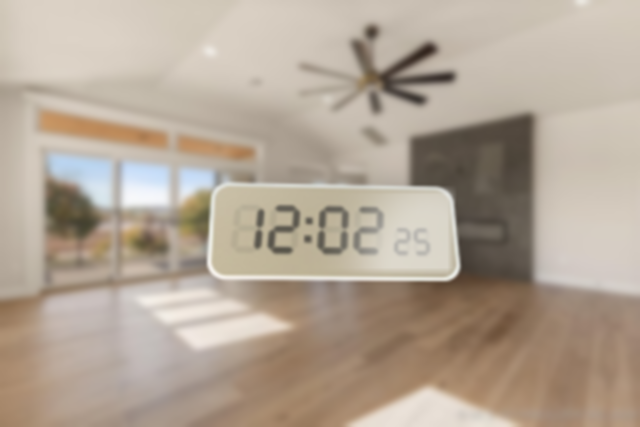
h=12 m=2 s=25
